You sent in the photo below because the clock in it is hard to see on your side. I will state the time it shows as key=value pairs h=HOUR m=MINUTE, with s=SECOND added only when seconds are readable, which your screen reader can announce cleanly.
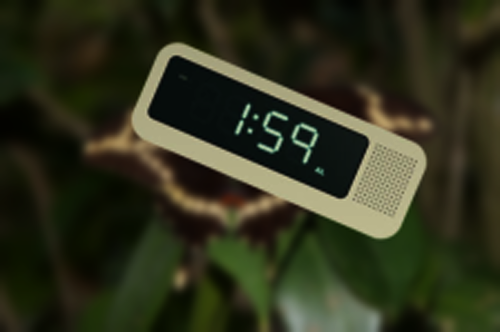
h=1 m=59
